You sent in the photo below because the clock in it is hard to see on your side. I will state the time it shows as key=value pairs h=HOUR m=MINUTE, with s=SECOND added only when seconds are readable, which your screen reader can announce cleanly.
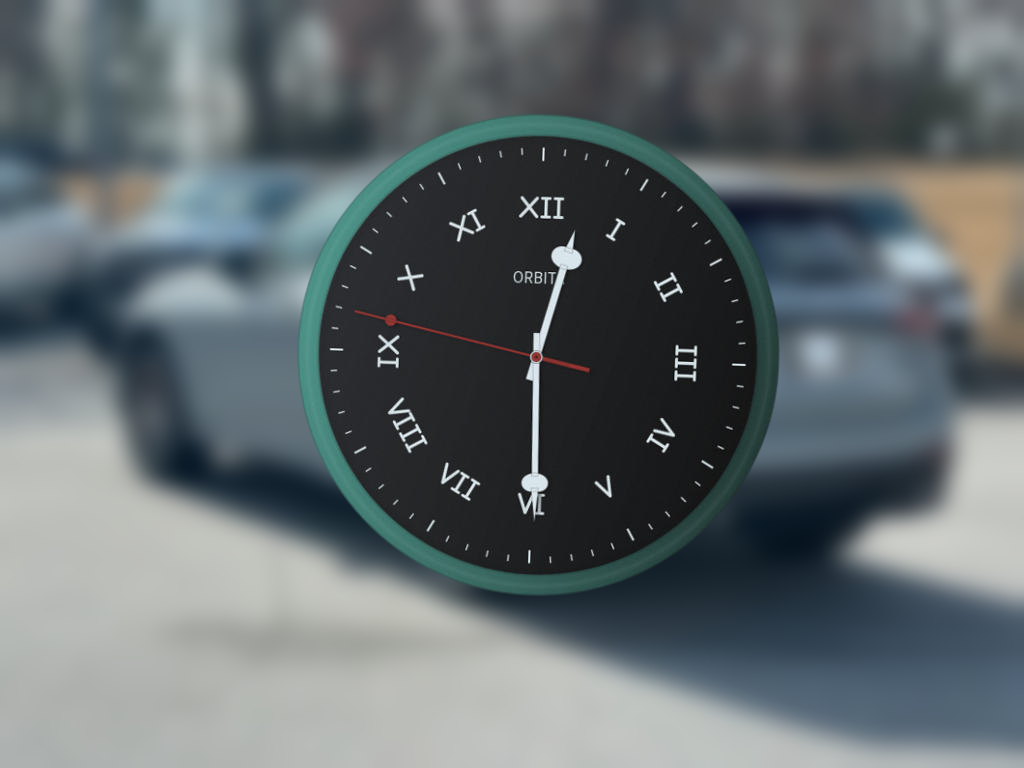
h=12 m=29 s=47
